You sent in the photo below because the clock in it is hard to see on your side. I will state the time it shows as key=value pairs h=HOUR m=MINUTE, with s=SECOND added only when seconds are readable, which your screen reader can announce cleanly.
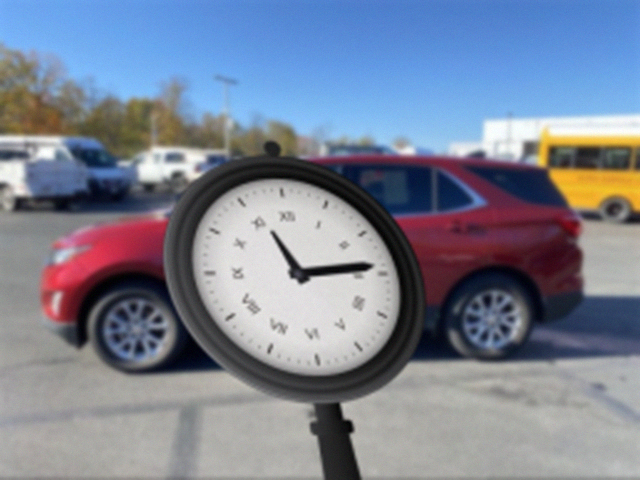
h=11 m=14
